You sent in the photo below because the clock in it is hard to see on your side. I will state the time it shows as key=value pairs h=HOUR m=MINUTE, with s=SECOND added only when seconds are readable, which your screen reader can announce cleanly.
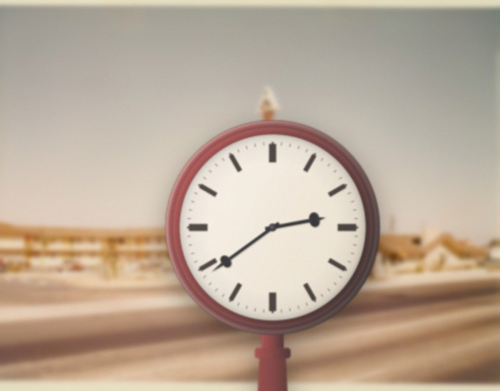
h=2 m=39
